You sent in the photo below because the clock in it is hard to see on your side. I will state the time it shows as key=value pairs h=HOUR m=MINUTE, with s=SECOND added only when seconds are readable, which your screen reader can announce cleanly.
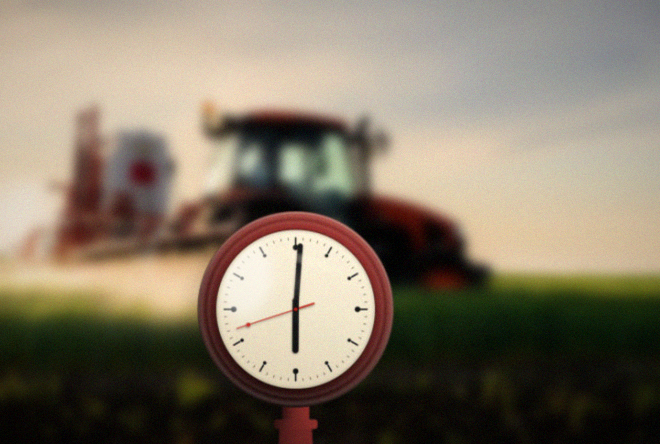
h=6 m=0 s=42
